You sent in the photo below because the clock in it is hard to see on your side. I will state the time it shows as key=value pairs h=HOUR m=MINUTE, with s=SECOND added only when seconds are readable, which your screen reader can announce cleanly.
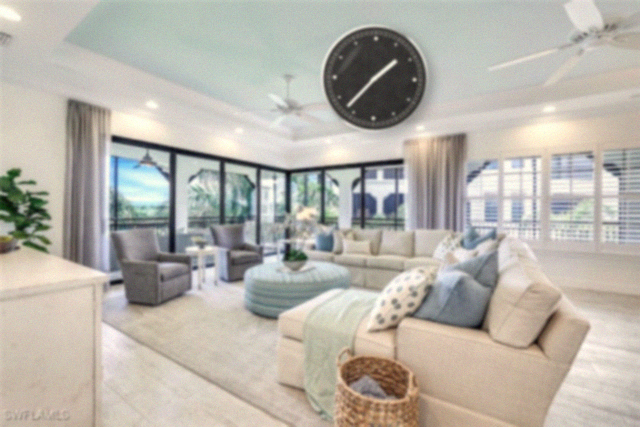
h=1 m=37
